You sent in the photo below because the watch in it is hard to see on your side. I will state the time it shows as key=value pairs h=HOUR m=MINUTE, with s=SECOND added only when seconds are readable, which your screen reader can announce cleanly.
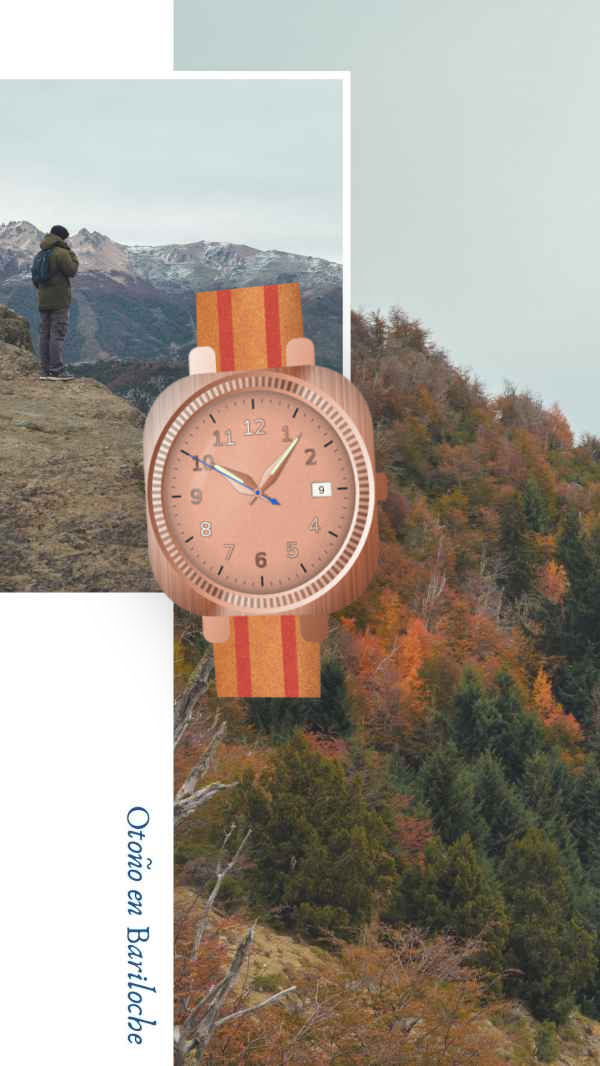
h=10 m=6 s=50
